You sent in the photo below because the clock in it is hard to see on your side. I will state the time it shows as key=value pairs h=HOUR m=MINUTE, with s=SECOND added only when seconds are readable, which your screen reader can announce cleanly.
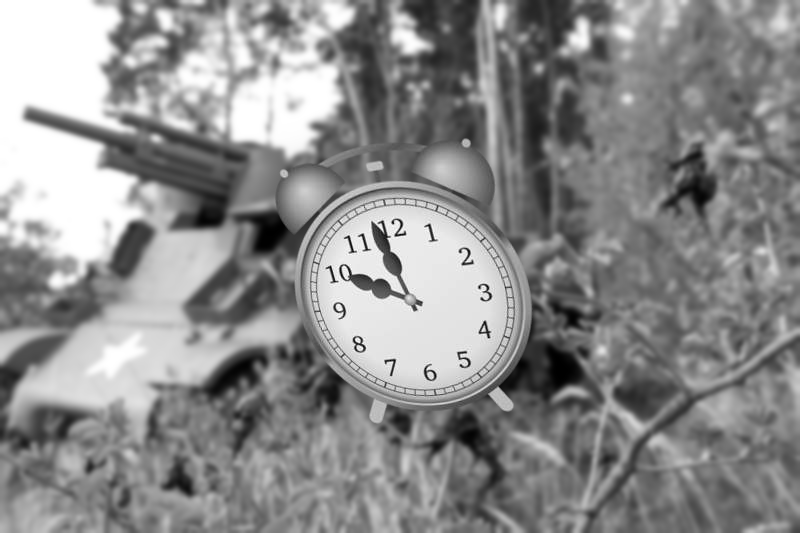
h=9 m=58
